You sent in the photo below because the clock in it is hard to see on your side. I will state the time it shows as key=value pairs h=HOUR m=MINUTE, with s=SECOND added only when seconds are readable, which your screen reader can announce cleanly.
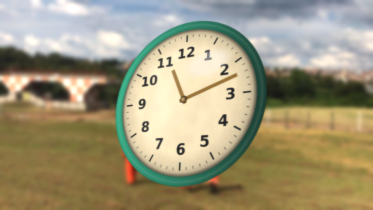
h=11 m=12
